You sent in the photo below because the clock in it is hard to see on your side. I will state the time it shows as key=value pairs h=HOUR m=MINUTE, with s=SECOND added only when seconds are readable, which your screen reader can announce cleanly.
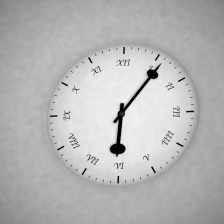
h=6 m=6
